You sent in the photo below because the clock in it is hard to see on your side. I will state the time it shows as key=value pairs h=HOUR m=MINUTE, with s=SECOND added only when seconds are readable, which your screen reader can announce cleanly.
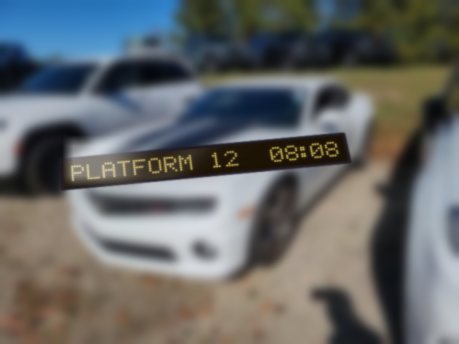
h=8 m=8
